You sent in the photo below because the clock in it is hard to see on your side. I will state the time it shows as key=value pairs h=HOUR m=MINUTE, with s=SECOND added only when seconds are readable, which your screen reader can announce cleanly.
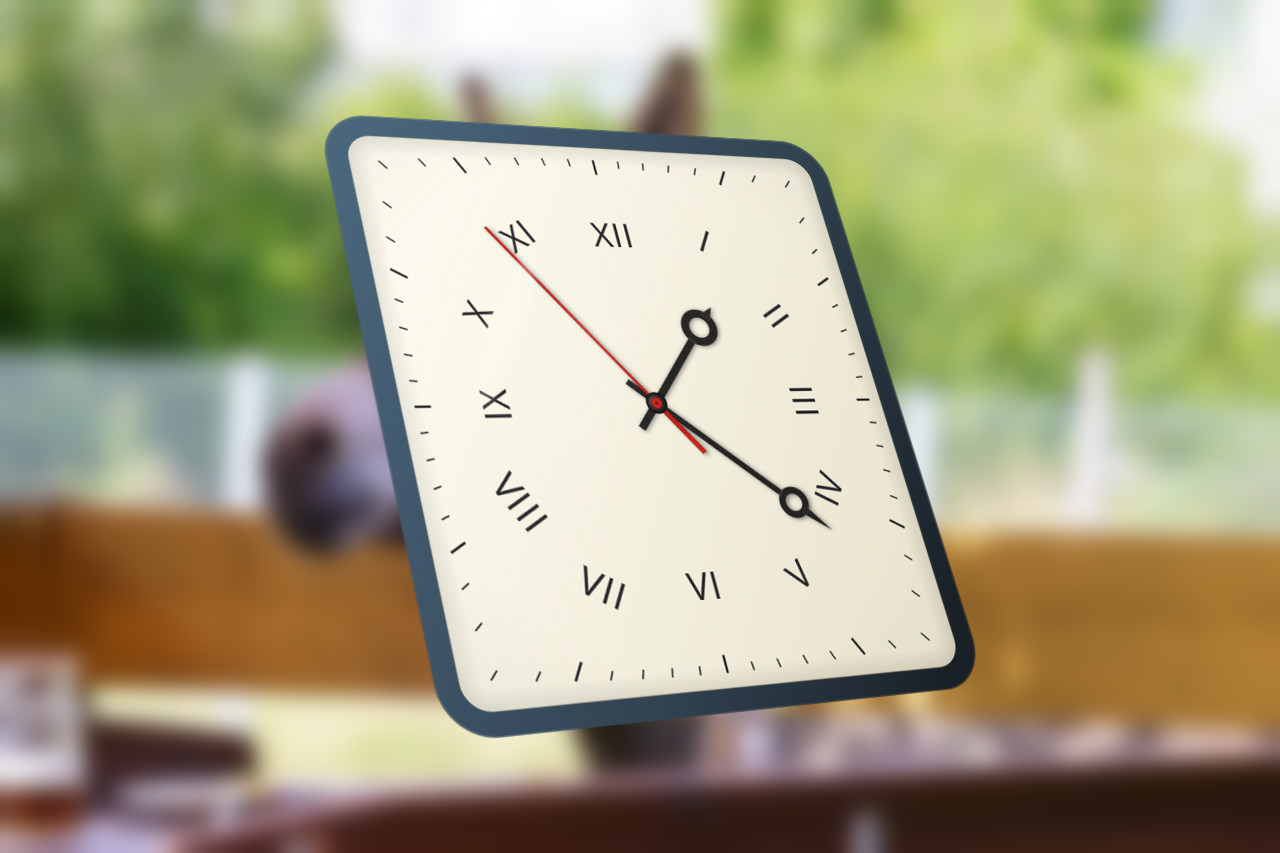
h=1 m=21 s=54
